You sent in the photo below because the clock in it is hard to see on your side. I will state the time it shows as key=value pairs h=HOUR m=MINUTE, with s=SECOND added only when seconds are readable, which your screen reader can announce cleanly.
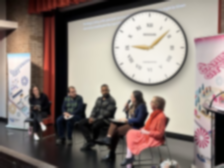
h=9 m=8
